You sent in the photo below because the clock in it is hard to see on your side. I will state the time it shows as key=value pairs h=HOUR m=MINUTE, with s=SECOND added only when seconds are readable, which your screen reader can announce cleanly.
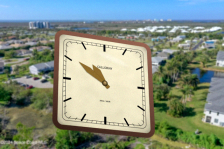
h=10 m=51
